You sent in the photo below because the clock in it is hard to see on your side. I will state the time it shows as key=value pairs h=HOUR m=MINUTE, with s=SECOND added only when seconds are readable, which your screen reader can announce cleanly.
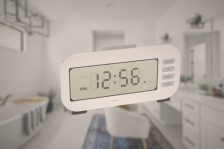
h=12 m=56
